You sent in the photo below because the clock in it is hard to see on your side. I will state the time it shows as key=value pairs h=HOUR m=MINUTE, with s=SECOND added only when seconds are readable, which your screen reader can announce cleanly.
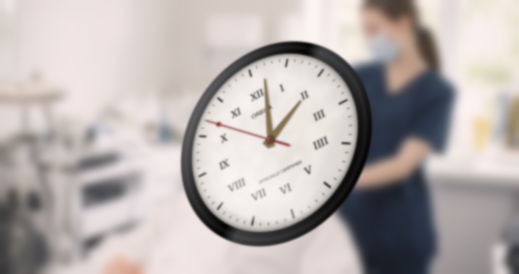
h=2 m=1 s=52
